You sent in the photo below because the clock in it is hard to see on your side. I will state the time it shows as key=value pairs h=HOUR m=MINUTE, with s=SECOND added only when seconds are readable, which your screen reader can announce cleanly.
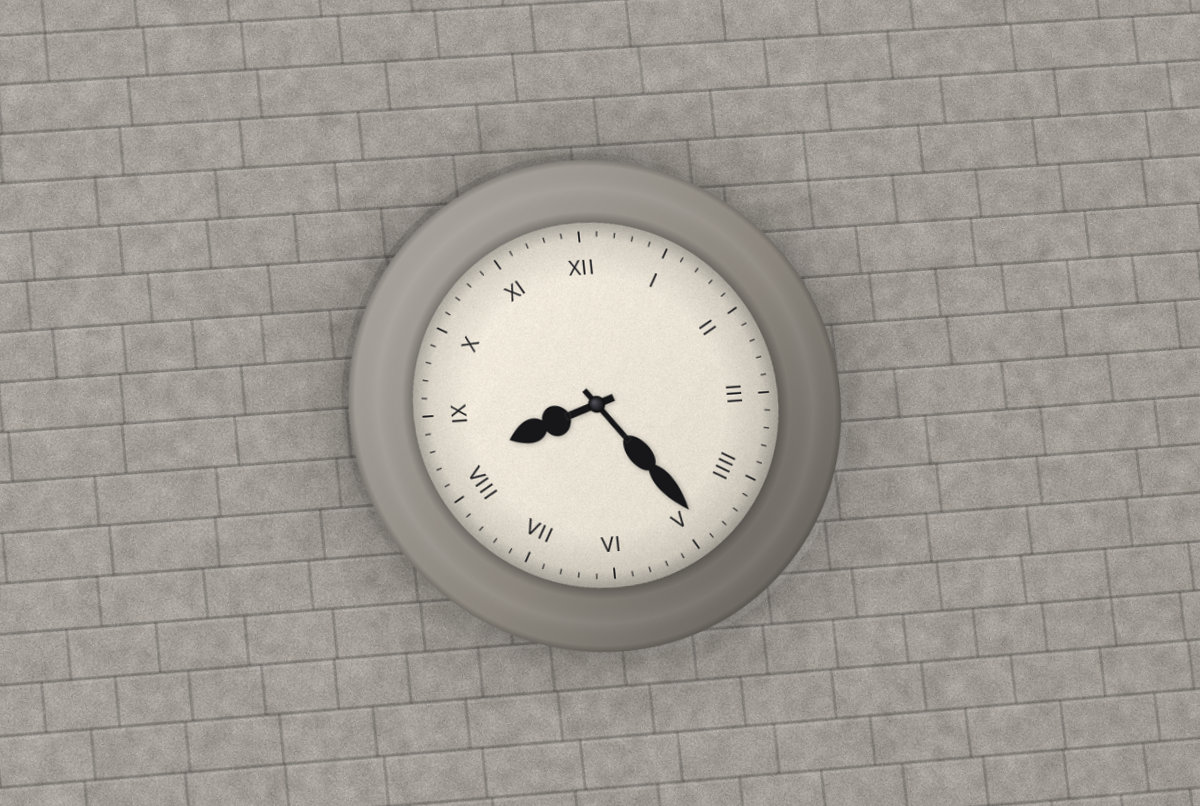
h=8 m=24
